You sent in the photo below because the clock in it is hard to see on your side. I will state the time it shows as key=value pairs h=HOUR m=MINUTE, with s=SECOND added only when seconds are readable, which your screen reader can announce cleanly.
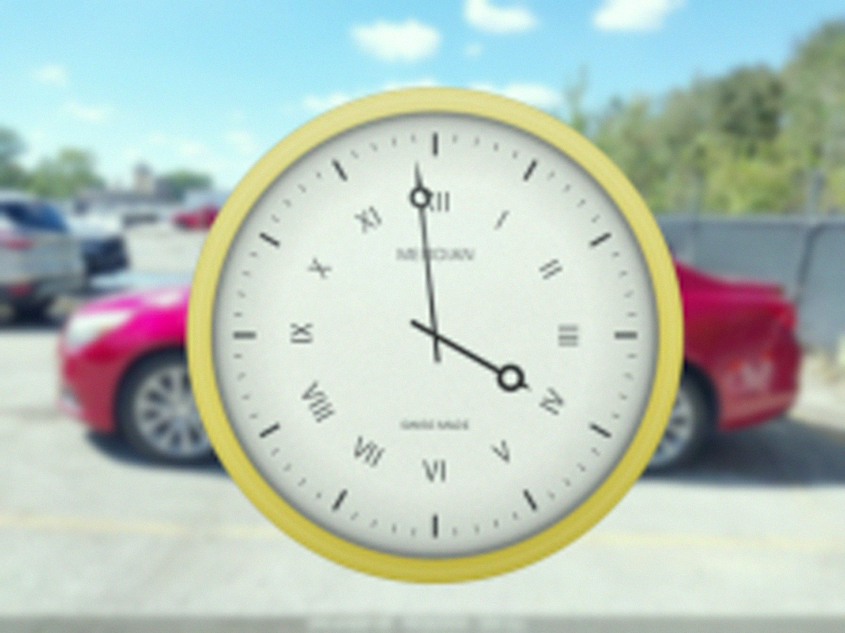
h=3 m=59
